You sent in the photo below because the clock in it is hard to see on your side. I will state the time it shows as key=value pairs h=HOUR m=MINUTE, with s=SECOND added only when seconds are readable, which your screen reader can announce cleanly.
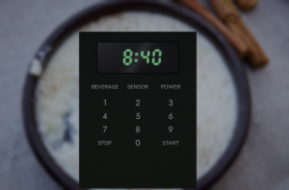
h=8 m=40
